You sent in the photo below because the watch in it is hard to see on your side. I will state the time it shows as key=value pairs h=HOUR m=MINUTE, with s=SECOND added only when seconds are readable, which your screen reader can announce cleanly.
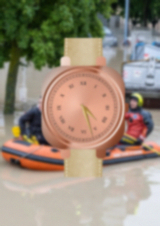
h=4 m=27
